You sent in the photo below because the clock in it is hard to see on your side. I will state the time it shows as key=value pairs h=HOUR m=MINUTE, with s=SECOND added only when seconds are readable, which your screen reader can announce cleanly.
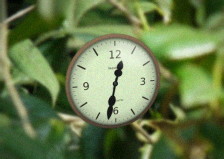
h=12 m=32
